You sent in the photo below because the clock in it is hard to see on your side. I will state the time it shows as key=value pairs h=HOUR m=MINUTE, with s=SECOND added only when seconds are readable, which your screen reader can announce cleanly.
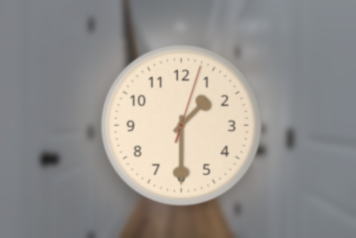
h=1 m=30 s=3
